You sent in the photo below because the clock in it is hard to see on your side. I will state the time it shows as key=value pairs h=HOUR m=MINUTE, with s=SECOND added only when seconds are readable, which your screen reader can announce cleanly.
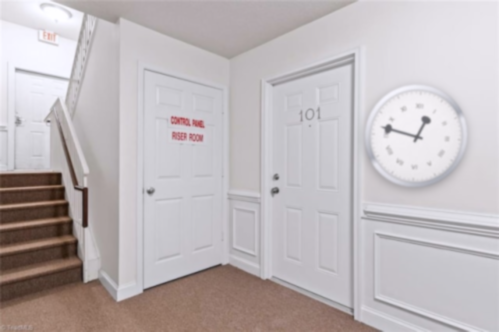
h=12 m=47
